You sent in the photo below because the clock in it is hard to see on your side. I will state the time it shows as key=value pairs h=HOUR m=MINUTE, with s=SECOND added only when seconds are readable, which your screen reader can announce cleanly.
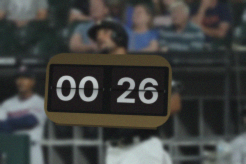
h=0 m=26
